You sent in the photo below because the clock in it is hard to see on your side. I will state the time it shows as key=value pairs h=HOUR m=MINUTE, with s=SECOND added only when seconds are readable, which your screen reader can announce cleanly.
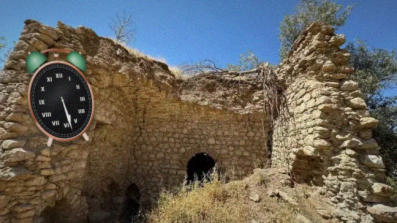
h=5 m=28
